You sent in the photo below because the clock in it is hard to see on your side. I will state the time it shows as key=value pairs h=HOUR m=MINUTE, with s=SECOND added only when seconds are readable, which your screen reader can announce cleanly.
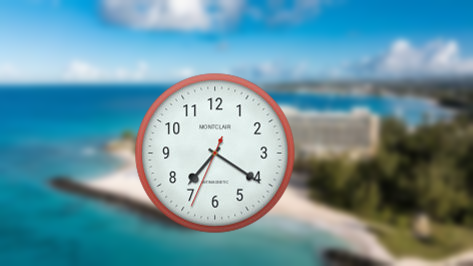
h=7 m=20 s=34
